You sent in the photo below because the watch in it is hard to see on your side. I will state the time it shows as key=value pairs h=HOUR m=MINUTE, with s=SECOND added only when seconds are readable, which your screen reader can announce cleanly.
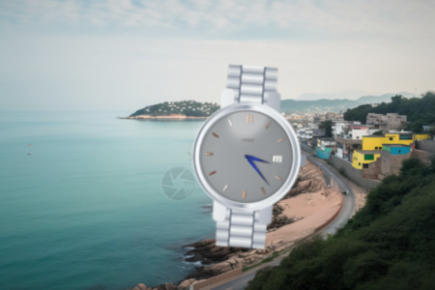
h=3 m=23
